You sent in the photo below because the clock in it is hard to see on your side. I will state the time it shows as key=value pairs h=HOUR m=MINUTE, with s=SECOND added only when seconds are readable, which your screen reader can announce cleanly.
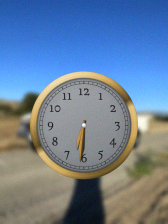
h=6 m=31
